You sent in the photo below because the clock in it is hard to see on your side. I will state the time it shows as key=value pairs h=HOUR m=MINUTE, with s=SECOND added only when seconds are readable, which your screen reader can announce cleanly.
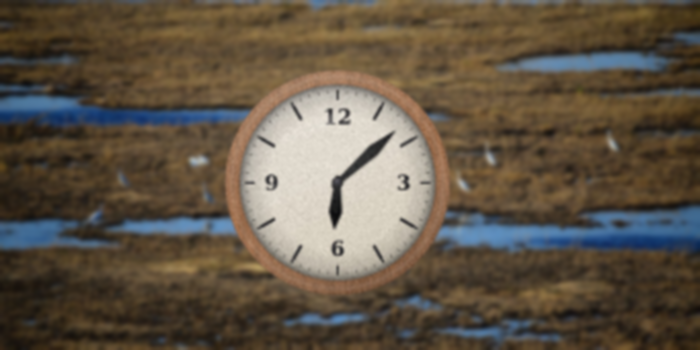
h=6 m=8
